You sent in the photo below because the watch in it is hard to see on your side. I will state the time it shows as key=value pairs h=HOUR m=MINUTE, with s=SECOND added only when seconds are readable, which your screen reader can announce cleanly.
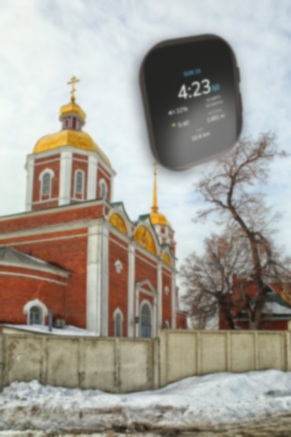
h=4 m=23
